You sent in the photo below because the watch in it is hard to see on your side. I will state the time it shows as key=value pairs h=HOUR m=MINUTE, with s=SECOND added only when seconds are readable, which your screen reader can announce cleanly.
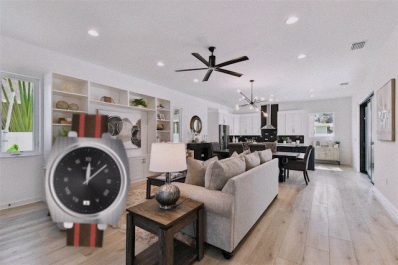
h=12 m=8
